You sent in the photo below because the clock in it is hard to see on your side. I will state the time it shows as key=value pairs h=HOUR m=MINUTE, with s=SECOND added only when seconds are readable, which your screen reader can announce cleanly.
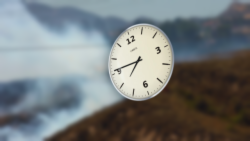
h=7 m=46
